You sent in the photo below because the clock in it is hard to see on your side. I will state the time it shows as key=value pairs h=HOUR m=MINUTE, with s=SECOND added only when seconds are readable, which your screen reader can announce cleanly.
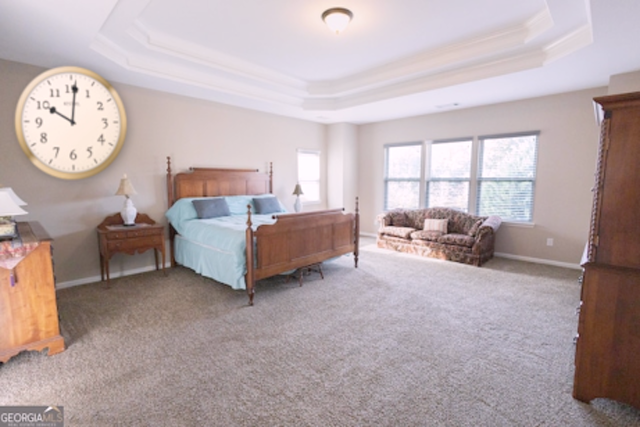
h=10 m=1
